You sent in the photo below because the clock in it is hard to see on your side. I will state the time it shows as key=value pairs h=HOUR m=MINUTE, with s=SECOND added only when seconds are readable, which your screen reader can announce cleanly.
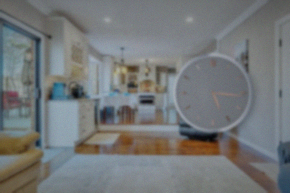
h=5 m=16
